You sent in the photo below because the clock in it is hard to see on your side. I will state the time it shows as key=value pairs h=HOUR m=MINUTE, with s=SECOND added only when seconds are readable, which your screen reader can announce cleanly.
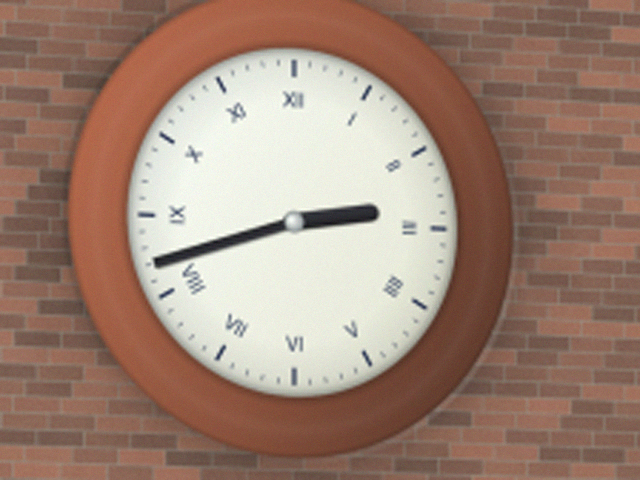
h=2 m=42
